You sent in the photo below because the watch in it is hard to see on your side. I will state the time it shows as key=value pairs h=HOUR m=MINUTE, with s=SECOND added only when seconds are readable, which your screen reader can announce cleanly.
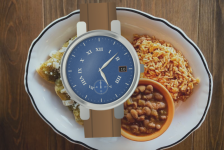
h=5 m=8
